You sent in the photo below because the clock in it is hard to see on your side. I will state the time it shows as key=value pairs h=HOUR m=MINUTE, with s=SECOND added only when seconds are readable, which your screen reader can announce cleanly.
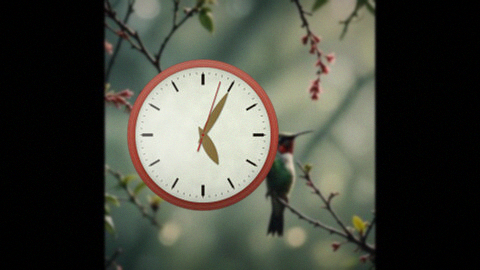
h=5 m=5 s=3
